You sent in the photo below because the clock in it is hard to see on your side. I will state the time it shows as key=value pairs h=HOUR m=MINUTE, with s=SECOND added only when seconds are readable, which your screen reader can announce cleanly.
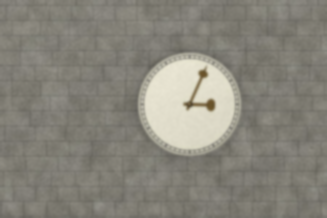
h=3 m=4
